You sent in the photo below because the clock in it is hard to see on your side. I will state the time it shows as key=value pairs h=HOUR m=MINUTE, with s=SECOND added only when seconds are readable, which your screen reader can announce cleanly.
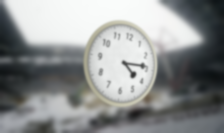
h=4 m=14
